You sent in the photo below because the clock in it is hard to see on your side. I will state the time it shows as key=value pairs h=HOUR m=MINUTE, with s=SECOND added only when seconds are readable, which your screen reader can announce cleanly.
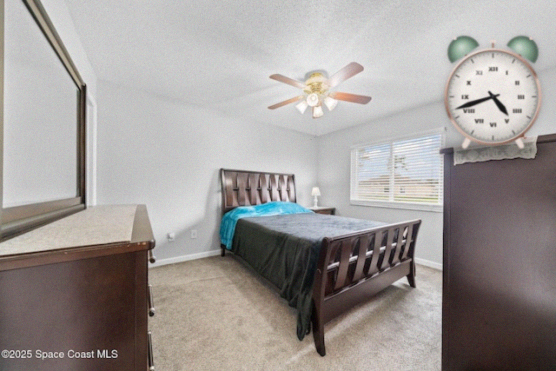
h=4 m=42
